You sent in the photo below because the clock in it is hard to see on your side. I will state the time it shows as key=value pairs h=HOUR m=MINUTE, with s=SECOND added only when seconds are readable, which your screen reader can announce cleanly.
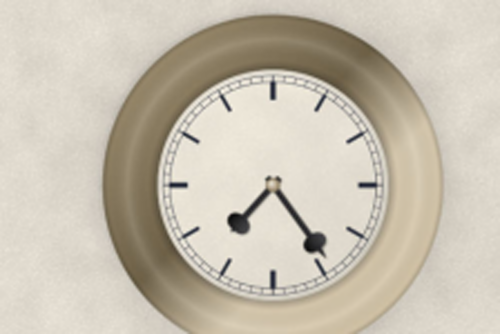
h=7 m=24
